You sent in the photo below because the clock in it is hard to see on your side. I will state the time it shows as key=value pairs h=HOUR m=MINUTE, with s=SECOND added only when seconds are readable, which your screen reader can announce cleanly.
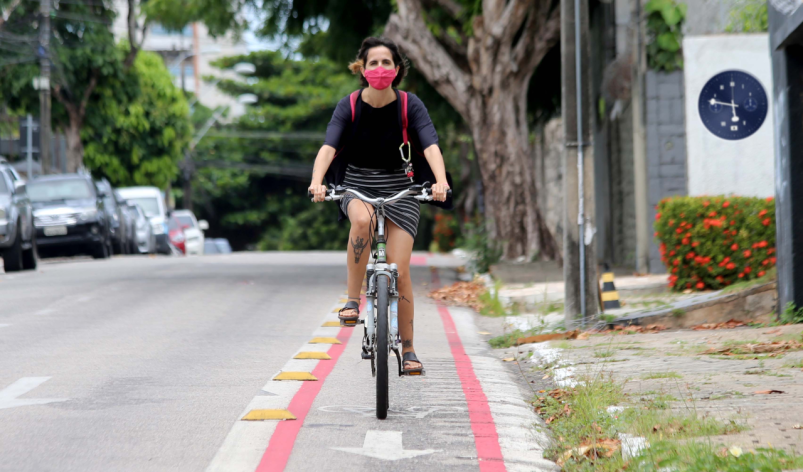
h=5 m=47
